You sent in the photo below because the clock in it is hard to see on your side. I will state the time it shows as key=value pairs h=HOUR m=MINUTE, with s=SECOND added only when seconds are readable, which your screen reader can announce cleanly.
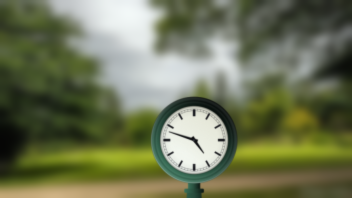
h=4 m=48
